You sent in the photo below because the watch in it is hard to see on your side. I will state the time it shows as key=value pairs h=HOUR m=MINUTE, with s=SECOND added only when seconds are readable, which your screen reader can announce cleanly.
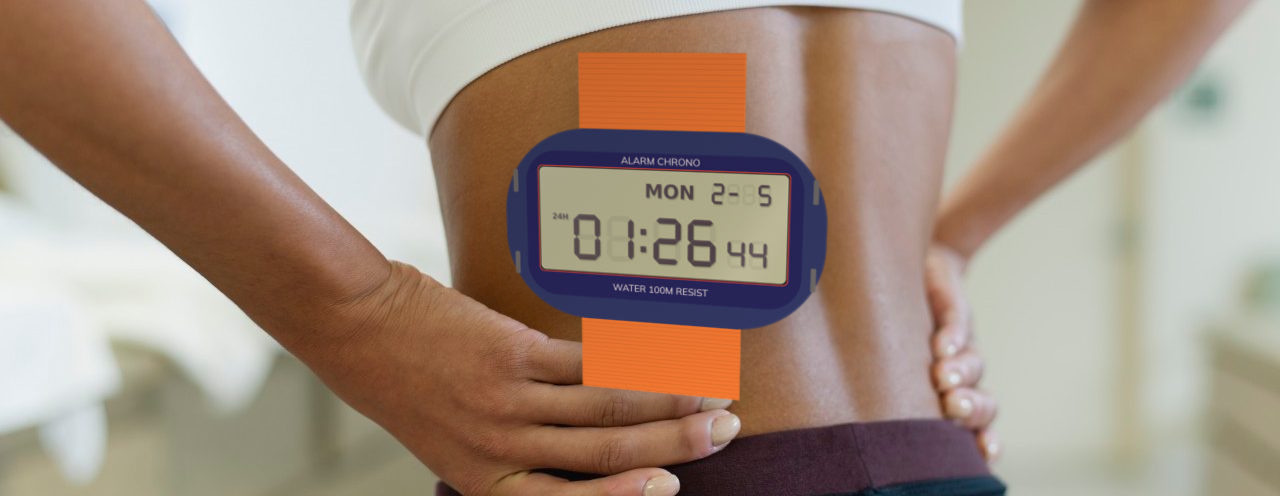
h=1 m=26 s=44
